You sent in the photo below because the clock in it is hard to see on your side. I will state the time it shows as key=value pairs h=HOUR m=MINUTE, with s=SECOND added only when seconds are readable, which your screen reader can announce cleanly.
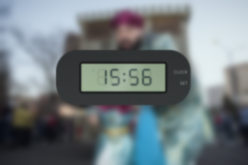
h=15 m=56
